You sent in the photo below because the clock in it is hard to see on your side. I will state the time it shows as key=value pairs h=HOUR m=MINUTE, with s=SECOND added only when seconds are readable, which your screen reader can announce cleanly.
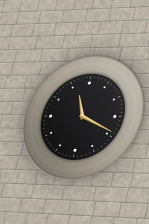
h=11 m=19
